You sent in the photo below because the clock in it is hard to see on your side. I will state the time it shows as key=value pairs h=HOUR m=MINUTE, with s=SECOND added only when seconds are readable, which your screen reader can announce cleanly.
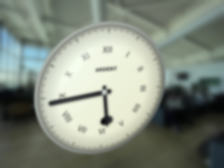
h=5 m=44
